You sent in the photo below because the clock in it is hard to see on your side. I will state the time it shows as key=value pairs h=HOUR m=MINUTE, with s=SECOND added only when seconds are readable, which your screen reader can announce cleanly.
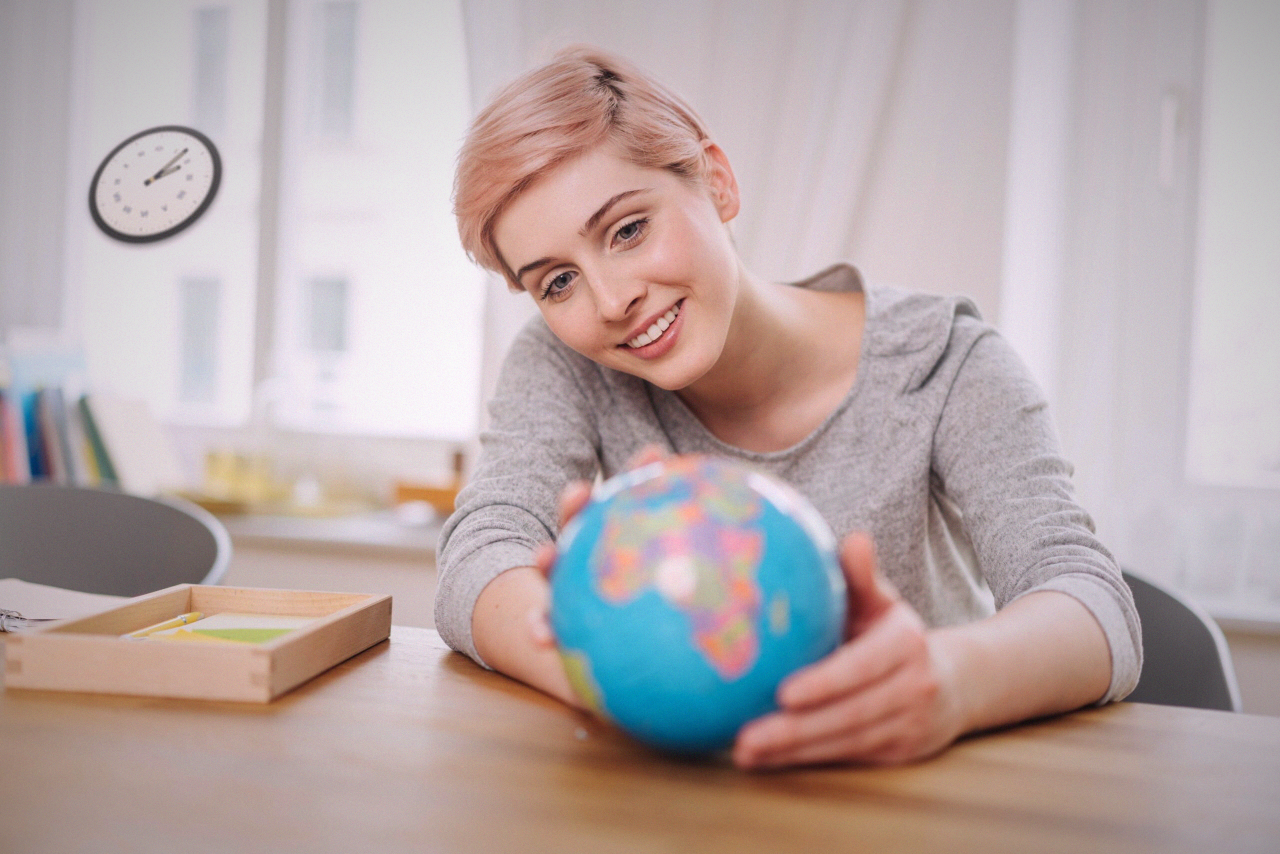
h=2 m=7
